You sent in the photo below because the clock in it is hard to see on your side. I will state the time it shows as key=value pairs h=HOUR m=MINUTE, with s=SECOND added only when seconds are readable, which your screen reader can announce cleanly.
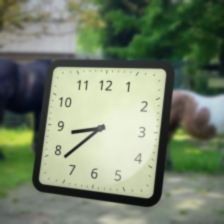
h=8 m=38
